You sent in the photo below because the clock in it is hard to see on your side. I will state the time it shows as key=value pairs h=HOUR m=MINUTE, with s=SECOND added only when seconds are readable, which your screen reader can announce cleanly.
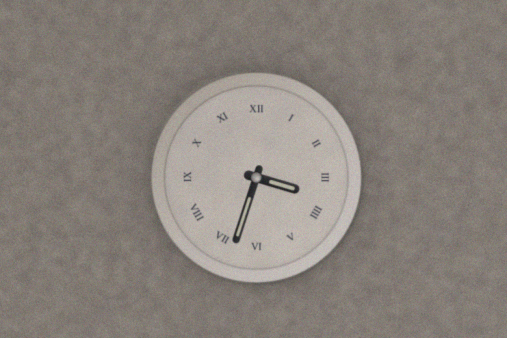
h=3 m=33
